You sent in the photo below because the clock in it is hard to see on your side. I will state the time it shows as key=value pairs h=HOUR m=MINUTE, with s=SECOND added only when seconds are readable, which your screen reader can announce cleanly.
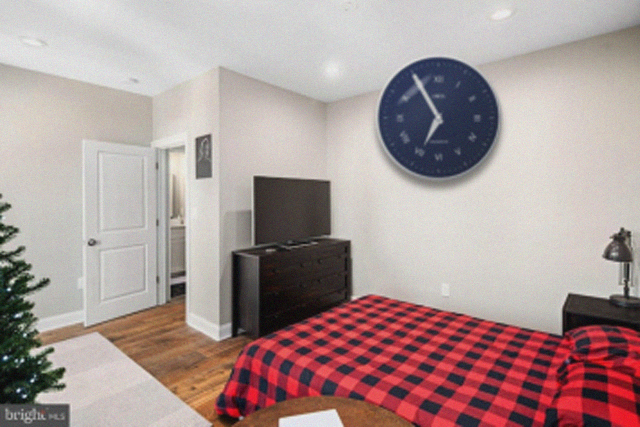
h=6 m=55
